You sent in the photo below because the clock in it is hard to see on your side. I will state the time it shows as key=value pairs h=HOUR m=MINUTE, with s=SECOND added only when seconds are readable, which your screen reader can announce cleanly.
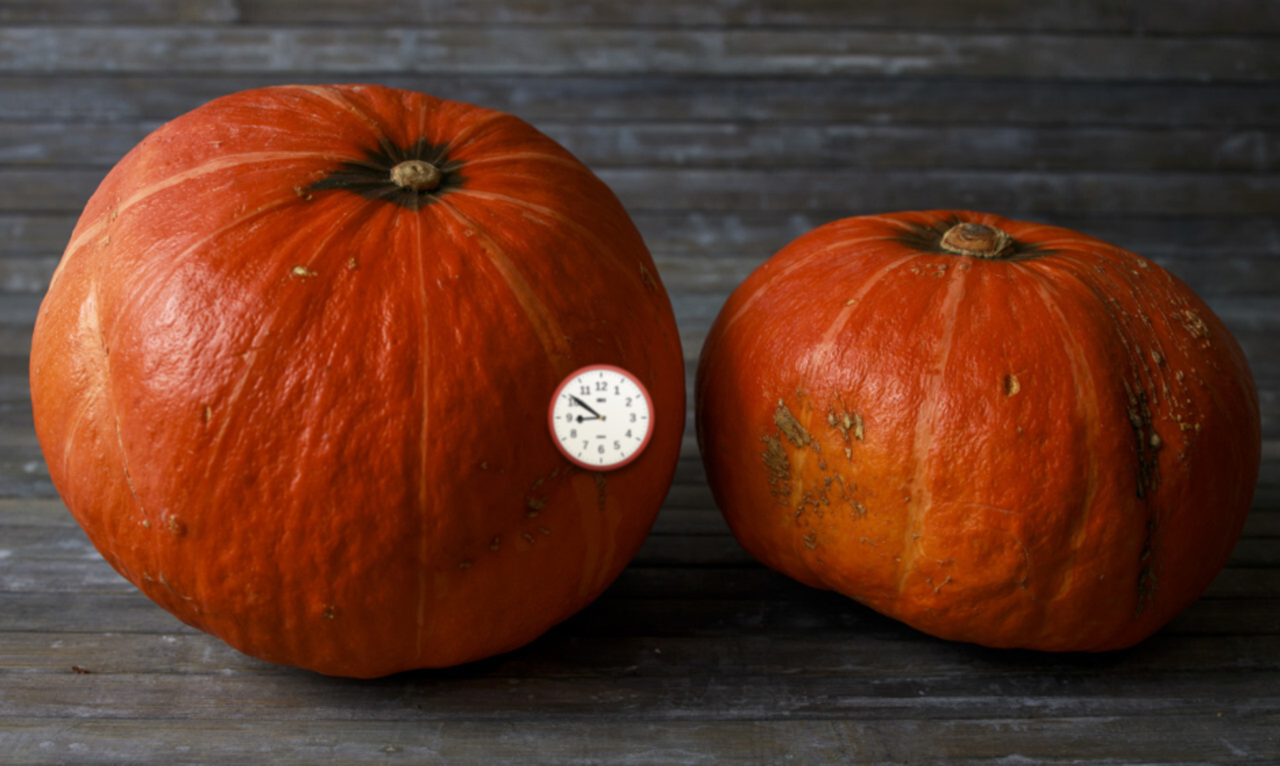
h=8 m=51
